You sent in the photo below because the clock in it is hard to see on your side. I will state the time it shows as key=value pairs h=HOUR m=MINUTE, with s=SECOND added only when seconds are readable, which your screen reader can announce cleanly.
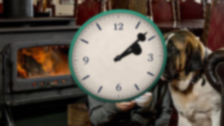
h=2 m=8
